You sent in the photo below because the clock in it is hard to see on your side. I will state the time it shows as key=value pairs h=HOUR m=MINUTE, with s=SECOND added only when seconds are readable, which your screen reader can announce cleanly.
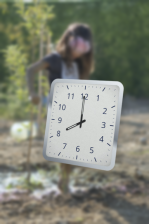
h=8 m=0
